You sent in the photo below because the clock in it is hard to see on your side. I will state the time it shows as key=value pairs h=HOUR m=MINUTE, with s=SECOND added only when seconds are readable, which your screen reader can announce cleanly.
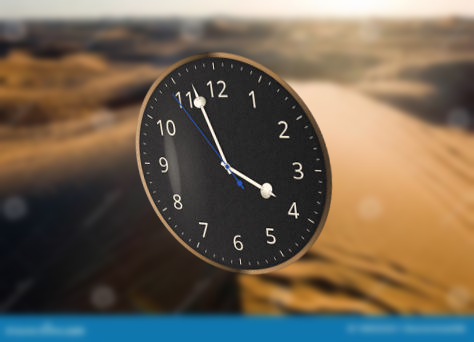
h=3 m=56 s=54
